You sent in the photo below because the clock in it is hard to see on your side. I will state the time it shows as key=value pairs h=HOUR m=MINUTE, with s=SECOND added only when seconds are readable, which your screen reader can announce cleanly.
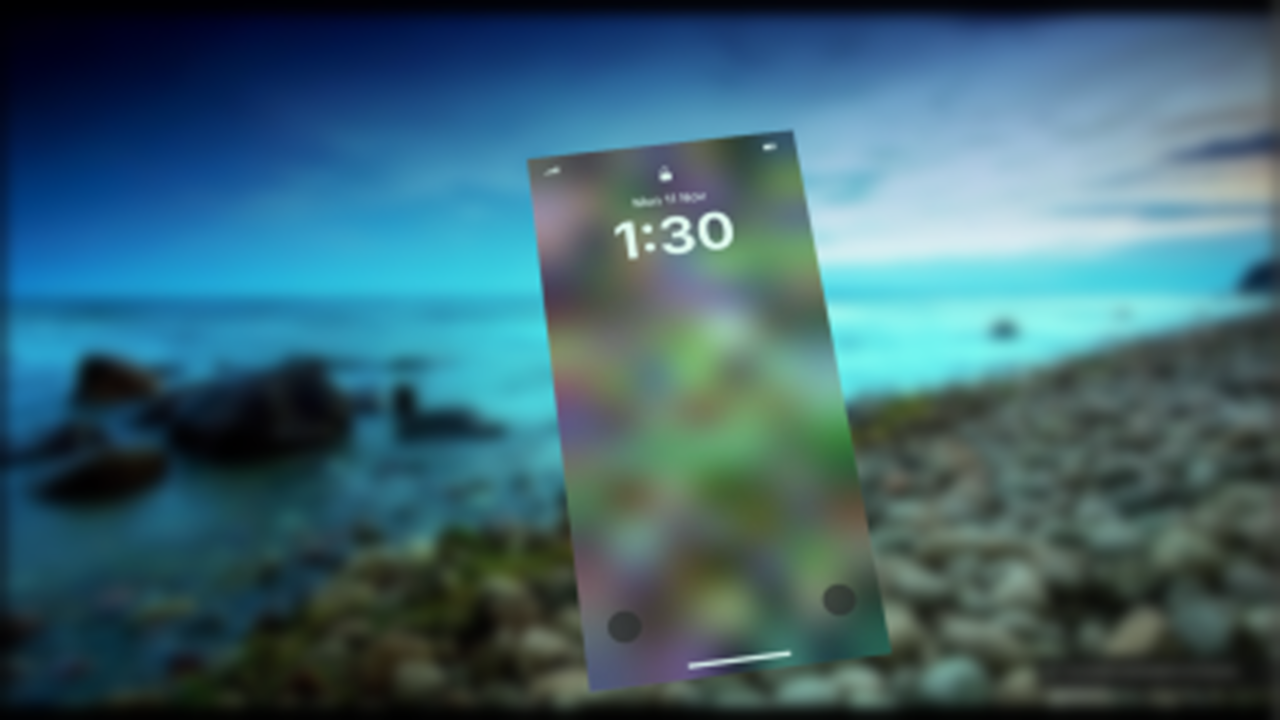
h=1 m=30
